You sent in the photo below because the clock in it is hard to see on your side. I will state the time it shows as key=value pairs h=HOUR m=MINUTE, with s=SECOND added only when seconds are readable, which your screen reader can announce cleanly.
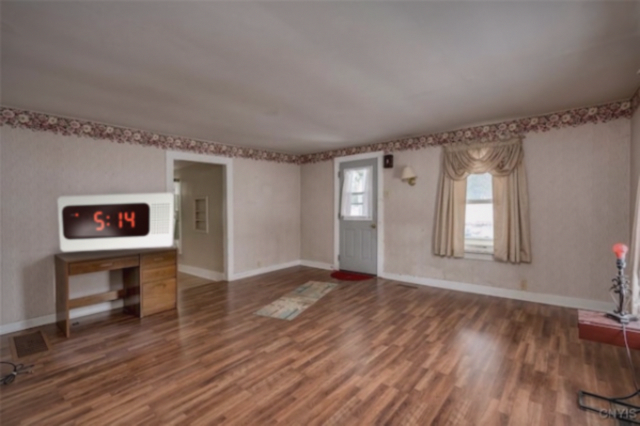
h=5 m=14
